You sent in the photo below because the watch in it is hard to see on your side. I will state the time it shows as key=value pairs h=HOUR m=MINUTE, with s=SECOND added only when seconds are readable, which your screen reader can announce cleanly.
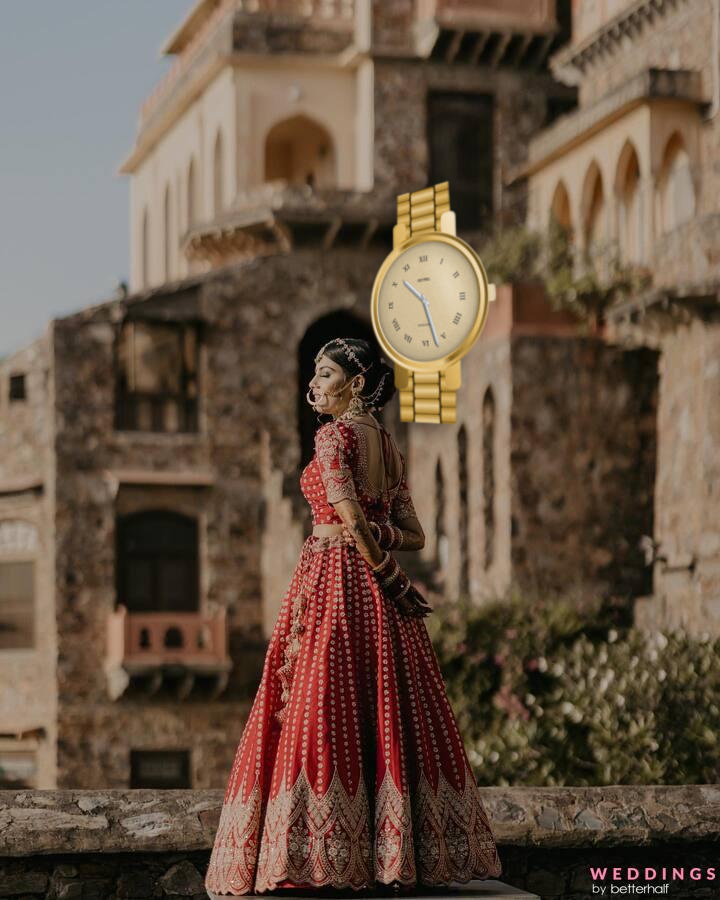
h=10 m=27
